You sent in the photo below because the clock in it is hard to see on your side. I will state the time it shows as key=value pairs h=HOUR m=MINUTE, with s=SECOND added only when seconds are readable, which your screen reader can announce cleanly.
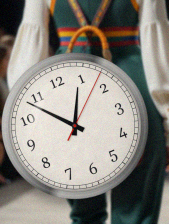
h=12 m=53 s=8
